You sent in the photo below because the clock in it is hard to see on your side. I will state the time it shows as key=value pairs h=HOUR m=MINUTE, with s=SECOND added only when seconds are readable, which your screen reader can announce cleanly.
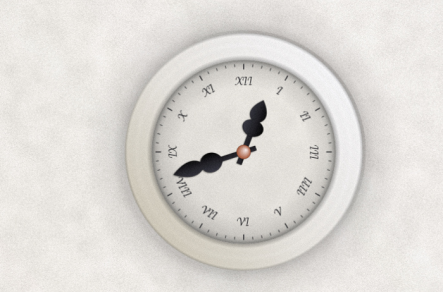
h=12 m=42
